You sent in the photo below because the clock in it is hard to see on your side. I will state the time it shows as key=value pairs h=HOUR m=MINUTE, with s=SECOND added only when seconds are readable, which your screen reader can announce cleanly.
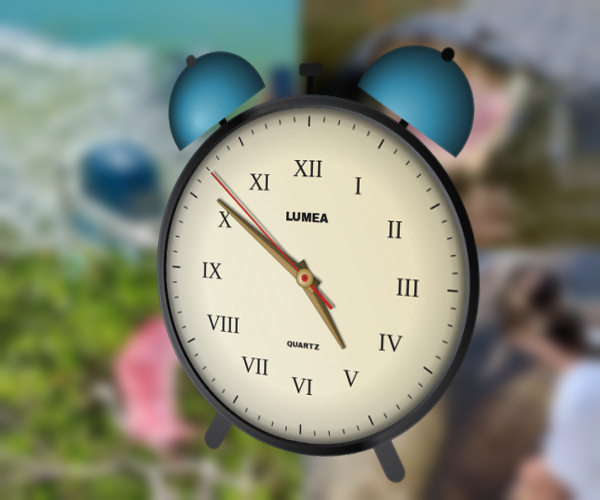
h=4 m=50 s=52
